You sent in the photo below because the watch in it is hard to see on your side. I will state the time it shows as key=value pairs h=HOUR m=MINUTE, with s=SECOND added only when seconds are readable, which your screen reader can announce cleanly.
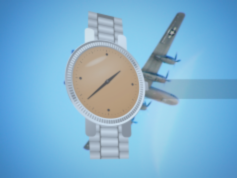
h=1 m=38
